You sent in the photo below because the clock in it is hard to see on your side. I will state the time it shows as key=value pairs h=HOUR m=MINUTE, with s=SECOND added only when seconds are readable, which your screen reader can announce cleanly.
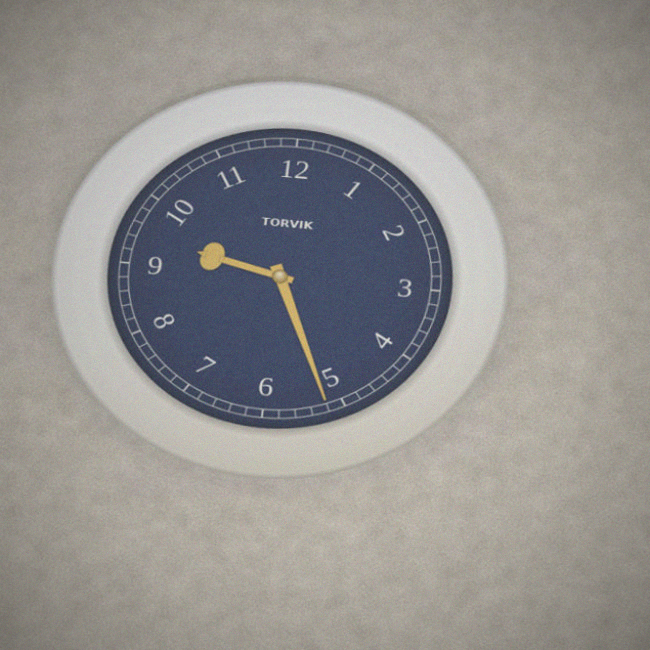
h=9 m=26
